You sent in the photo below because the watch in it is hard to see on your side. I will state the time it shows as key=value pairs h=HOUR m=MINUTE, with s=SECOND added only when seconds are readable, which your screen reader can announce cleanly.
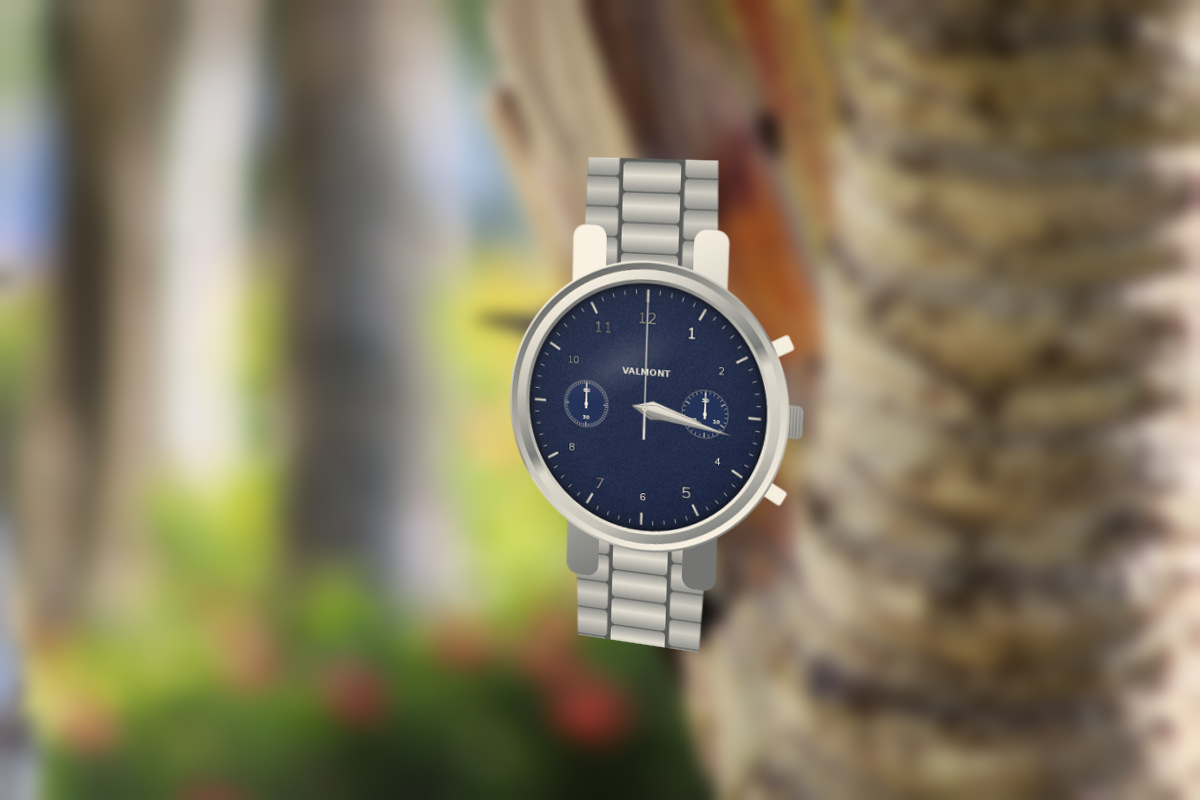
h=3 m=17
